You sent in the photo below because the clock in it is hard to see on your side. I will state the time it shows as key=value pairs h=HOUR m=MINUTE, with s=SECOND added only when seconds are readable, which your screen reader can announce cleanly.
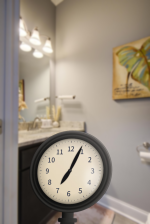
h=7 m=4
